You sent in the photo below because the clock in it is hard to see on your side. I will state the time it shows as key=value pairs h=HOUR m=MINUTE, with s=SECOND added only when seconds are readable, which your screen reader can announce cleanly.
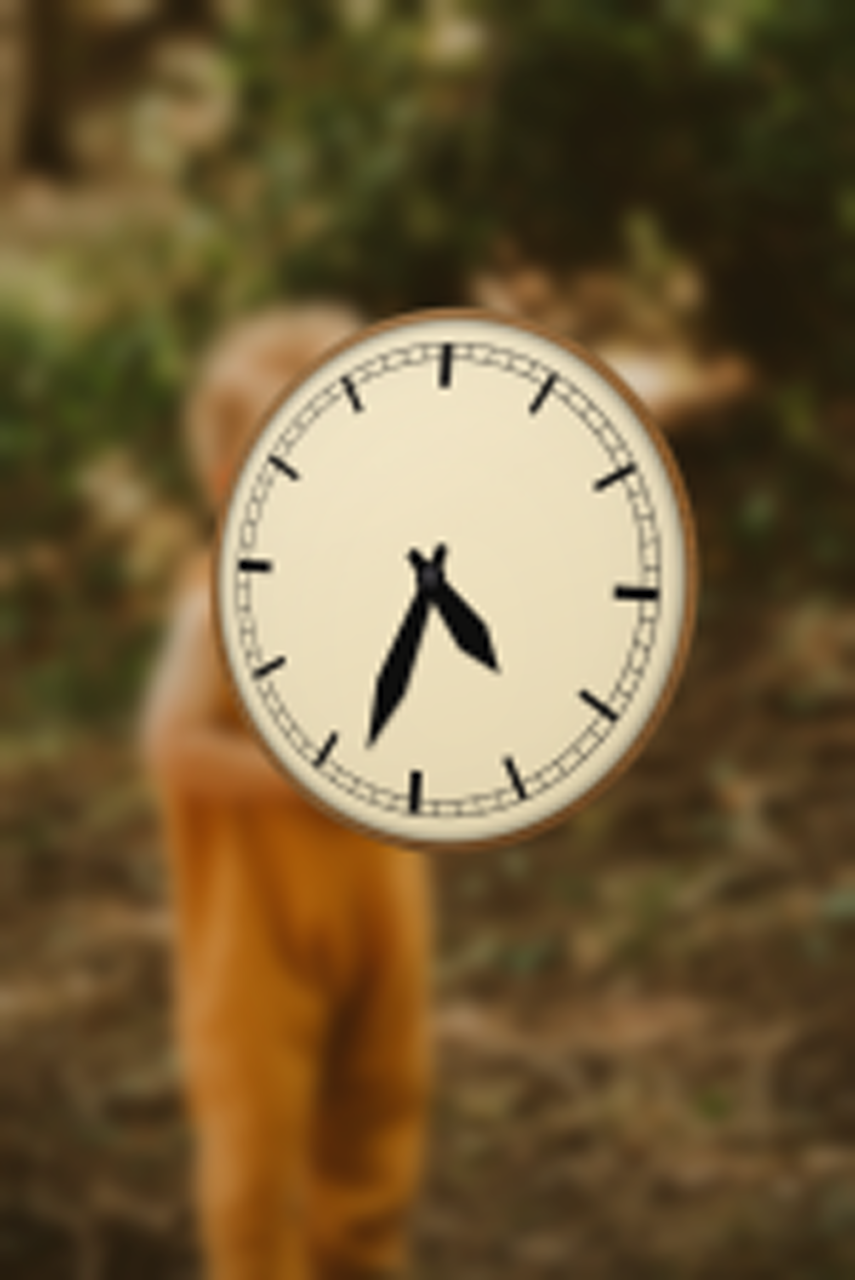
h=4 m=33
